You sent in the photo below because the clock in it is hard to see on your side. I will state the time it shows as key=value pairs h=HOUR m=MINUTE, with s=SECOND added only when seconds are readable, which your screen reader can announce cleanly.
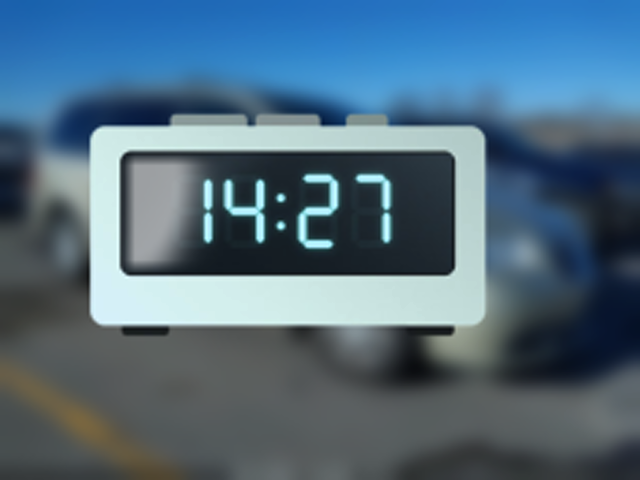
h=14 m=27
